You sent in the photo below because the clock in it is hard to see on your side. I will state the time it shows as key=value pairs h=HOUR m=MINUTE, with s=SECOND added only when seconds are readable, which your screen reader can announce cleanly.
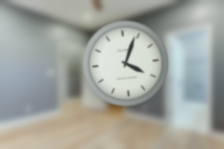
h=4 m=4
